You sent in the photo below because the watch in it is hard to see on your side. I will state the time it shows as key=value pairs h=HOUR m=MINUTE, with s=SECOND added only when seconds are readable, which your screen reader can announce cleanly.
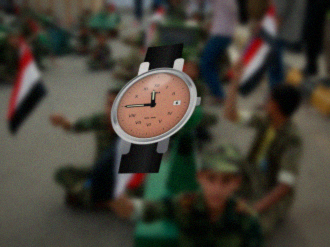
h=11 m=45
